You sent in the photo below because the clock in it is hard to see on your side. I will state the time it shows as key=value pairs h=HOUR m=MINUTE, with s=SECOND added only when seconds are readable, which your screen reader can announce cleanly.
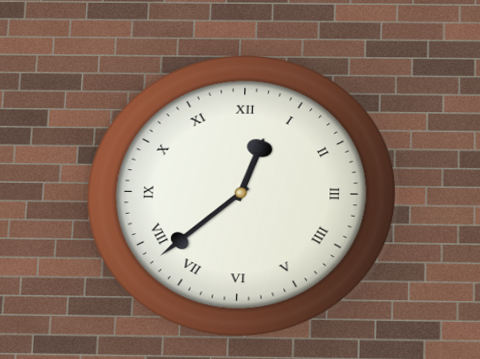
h=12 m=38
